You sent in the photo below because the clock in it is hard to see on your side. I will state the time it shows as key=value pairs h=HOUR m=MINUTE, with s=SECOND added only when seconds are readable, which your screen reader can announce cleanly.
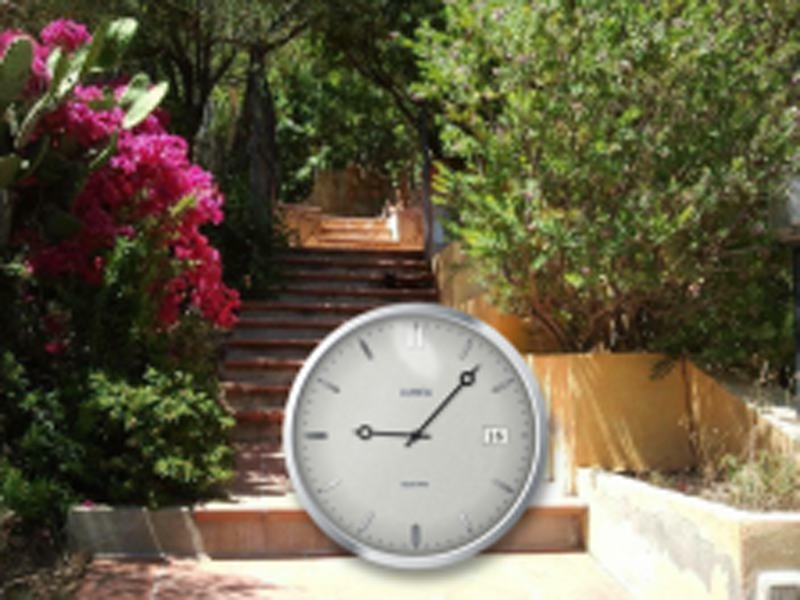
h=9 m=7
